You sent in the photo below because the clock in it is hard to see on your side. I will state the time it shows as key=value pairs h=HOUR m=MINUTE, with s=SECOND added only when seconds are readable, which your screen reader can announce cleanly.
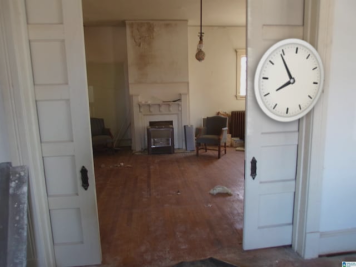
h=7 m=54
